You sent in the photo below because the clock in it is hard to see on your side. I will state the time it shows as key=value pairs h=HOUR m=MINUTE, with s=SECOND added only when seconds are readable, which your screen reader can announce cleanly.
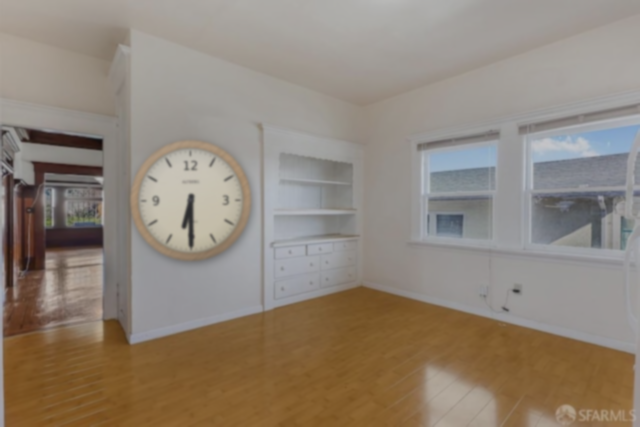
h=6 m=30
